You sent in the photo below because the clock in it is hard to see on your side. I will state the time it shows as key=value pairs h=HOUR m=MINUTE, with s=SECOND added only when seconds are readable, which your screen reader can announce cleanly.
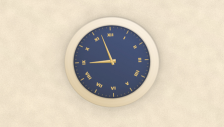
h=8 m=57
